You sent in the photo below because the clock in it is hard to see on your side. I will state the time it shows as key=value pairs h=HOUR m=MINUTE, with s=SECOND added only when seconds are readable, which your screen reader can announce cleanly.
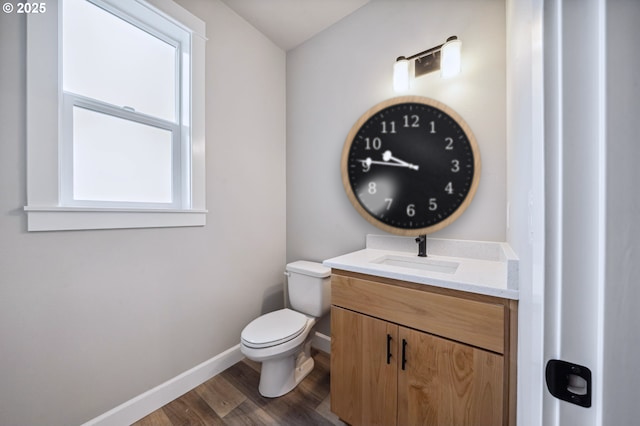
h=9 m=46
